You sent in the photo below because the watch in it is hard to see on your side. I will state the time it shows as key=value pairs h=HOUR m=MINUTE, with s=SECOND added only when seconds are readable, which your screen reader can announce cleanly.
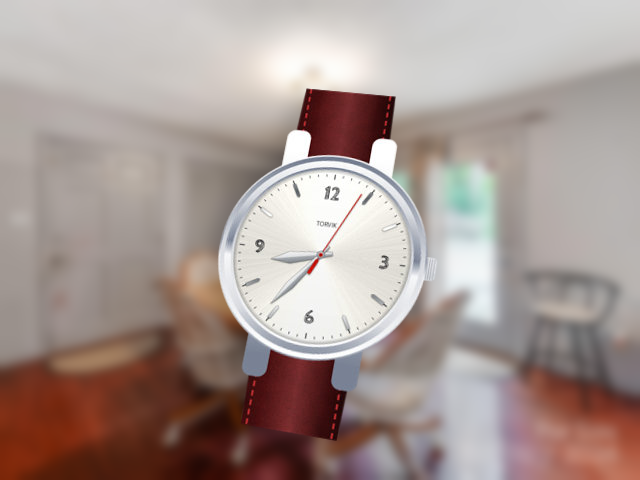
h=8 m=36 s=4
